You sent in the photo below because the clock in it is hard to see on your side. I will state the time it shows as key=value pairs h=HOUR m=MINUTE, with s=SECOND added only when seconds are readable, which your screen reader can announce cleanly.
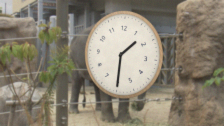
h=1 m=30
